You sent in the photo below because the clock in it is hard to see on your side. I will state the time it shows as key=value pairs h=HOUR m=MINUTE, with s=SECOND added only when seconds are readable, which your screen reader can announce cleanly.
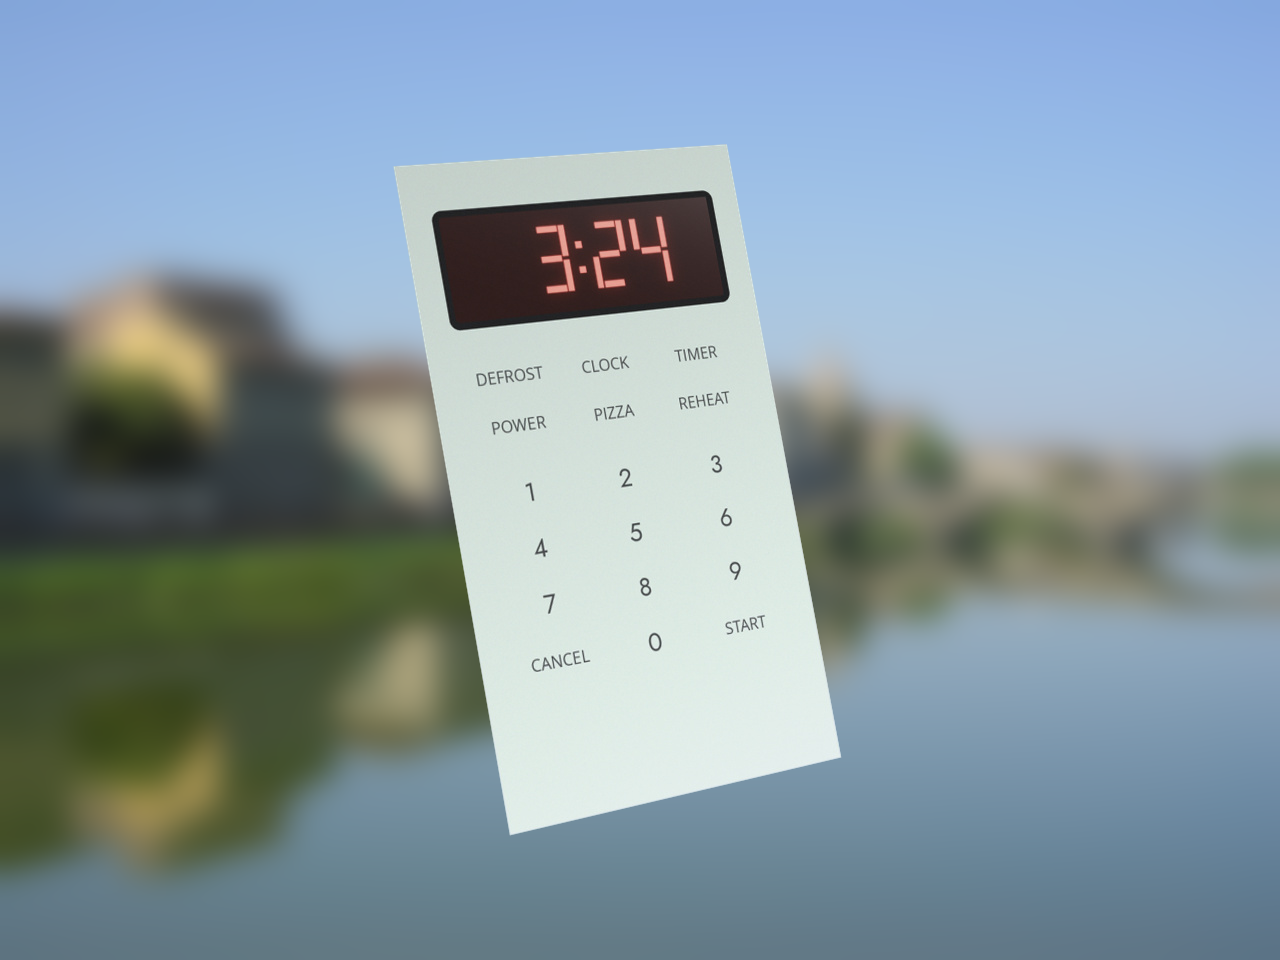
h=3 m=24
